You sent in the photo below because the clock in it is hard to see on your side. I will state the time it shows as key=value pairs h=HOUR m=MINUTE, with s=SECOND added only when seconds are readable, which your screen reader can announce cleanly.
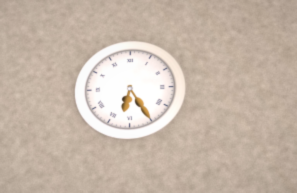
h=6 m=25
